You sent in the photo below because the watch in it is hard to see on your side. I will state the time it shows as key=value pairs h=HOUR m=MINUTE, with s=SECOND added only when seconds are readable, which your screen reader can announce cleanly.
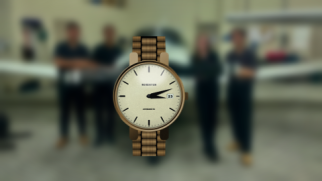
h=3 m=12
